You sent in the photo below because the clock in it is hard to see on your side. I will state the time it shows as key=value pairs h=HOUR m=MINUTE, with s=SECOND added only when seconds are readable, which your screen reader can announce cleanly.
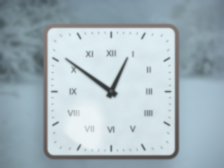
h=12 m=51
